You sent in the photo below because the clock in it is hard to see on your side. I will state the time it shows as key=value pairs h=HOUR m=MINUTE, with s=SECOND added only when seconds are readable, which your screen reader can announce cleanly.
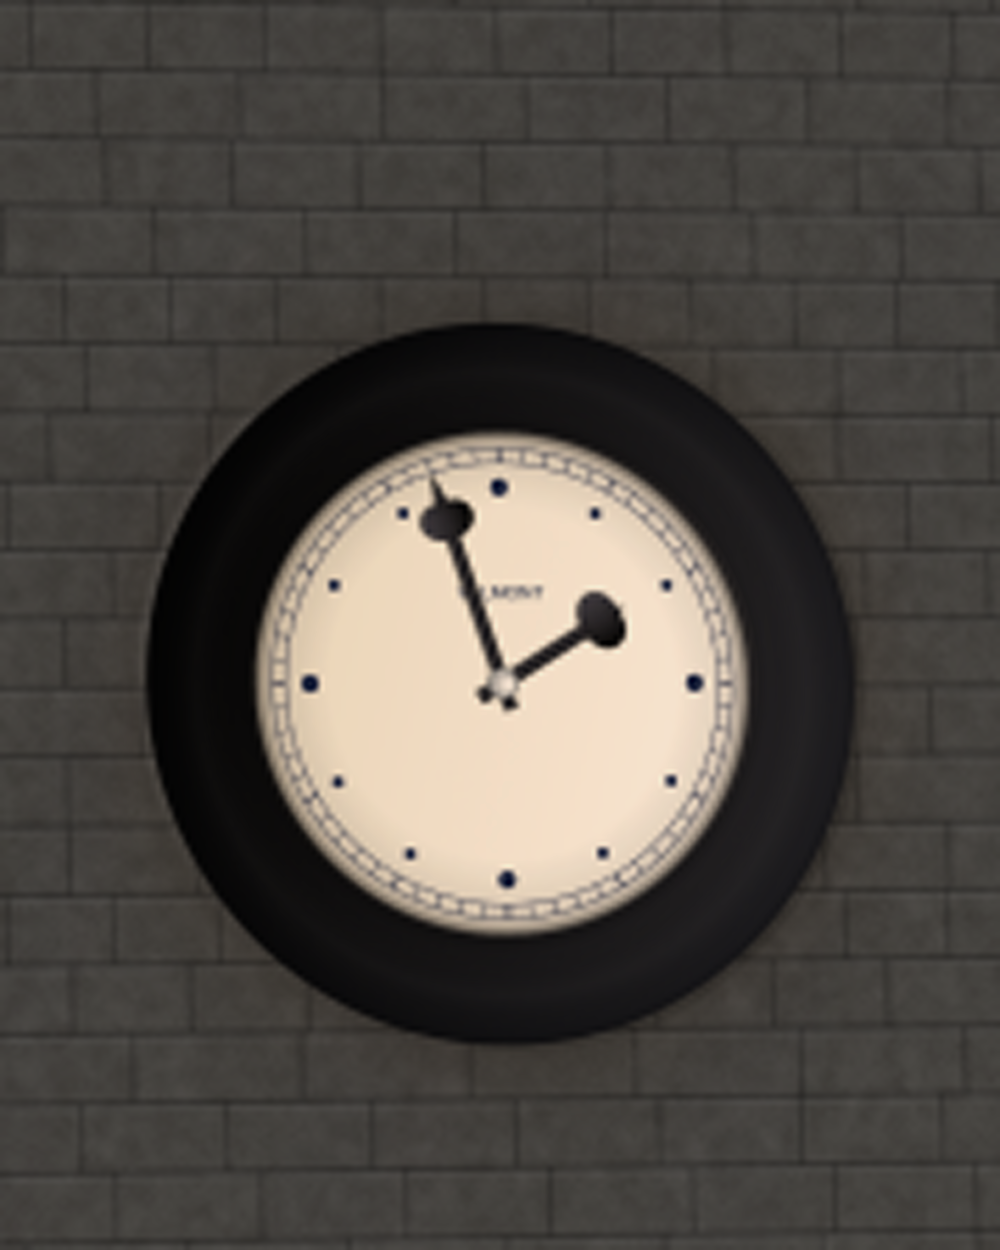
h=1 m=57
